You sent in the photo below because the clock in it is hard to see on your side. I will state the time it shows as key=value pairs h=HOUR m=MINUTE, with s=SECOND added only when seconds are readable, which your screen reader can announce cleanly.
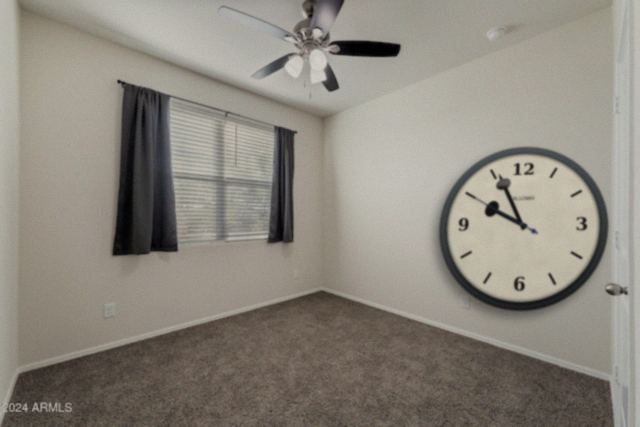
h=9 m=55 s=50
